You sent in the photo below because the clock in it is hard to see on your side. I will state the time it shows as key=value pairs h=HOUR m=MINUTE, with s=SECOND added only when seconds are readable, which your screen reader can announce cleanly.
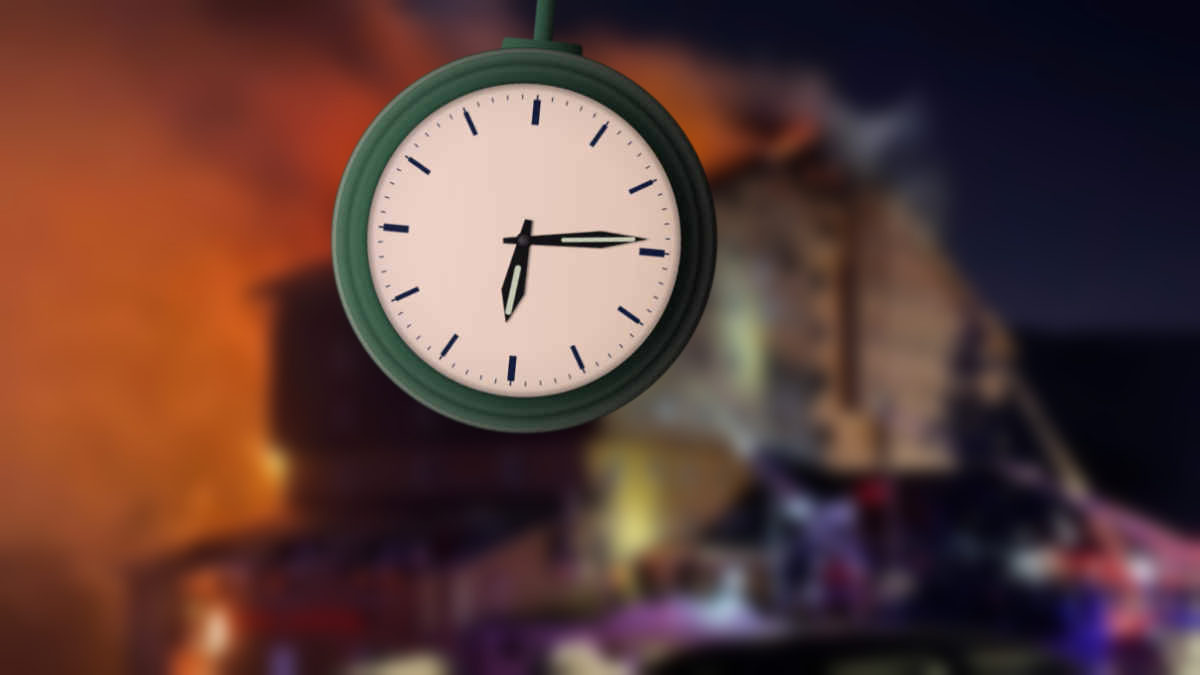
h=6 m=14
